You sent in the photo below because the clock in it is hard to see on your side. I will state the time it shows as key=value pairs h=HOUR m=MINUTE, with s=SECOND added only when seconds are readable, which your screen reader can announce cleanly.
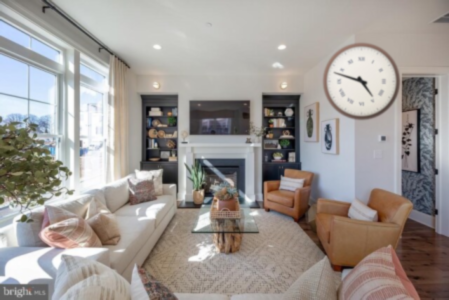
h=4 m=48
